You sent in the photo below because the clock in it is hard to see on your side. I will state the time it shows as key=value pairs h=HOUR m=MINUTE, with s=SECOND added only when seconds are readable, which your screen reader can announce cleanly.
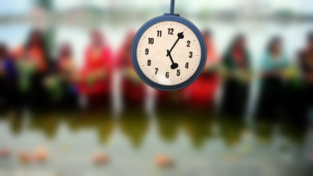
h=5 m=5
